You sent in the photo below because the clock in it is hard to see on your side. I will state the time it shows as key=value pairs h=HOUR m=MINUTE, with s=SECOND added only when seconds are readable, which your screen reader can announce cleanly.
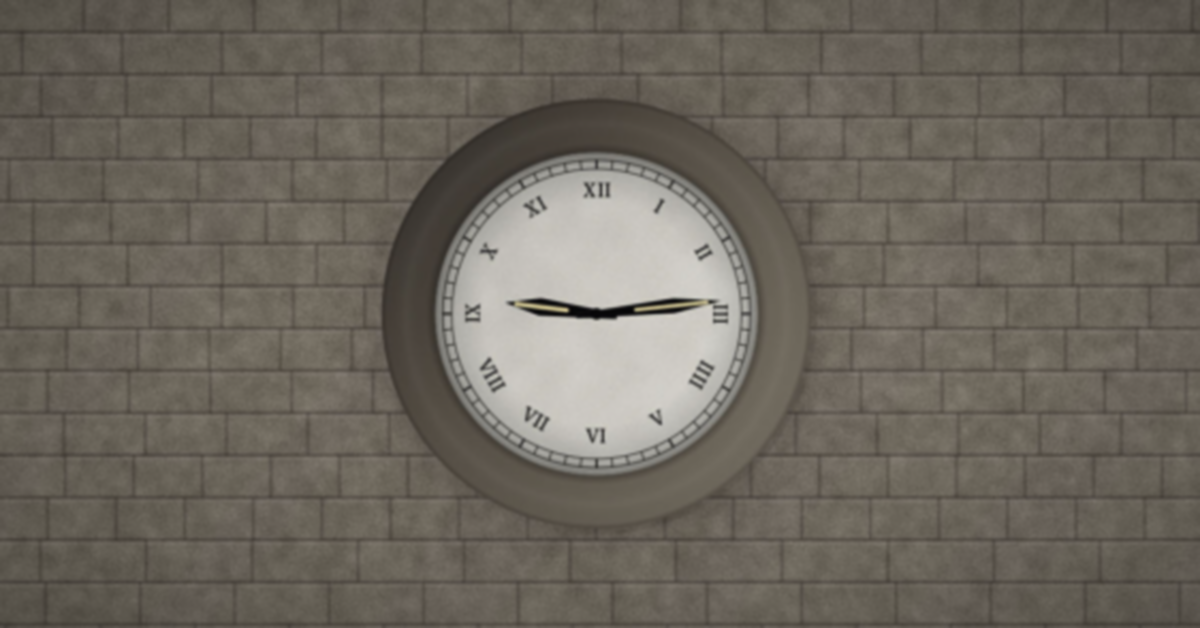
h=9 m=14
